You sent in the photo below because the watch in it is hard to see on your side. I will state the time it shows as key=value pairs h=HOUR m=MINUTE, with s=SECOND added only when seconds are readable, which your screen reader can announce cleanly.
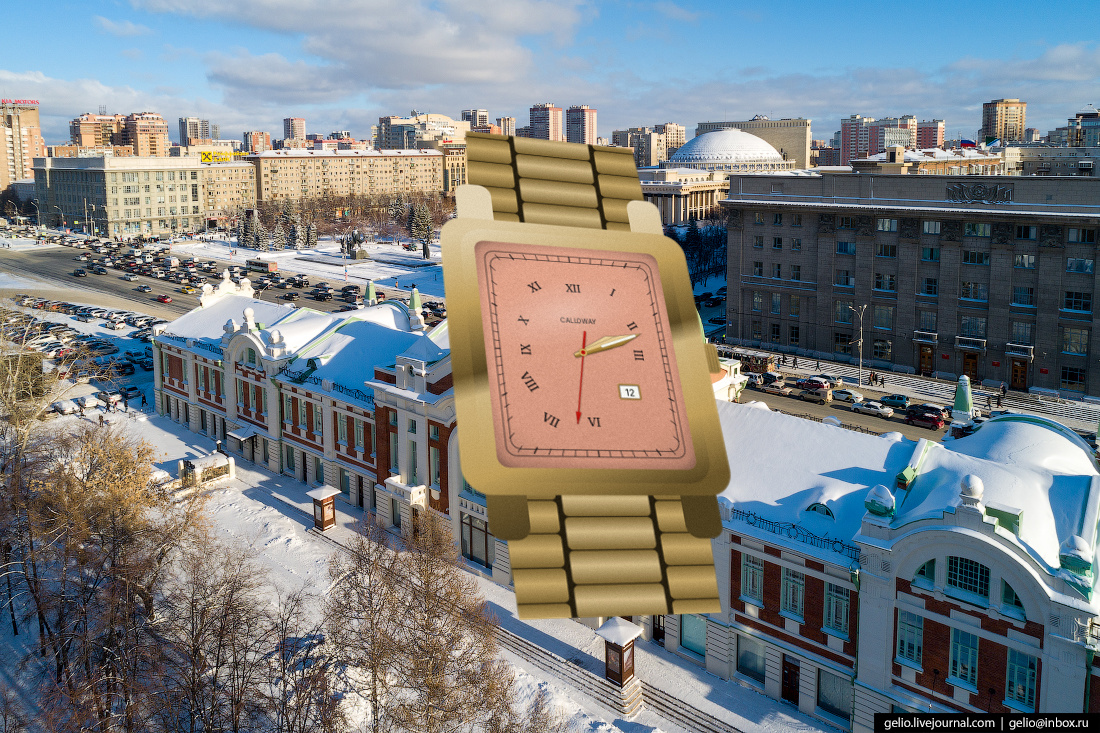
h=2 m=11 s=32
